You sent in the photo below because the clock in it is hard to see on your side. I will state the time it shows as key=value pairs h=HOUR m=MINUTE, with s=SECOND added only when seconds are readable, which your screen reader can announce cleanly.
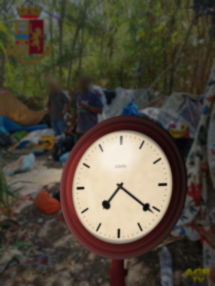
h=7 m=21
